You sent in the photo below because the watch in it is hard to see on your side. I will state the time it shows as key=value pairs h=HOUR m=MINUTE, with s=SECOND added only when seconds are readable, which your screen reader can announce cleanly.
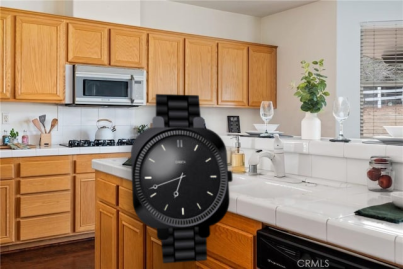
h=6 m=42
